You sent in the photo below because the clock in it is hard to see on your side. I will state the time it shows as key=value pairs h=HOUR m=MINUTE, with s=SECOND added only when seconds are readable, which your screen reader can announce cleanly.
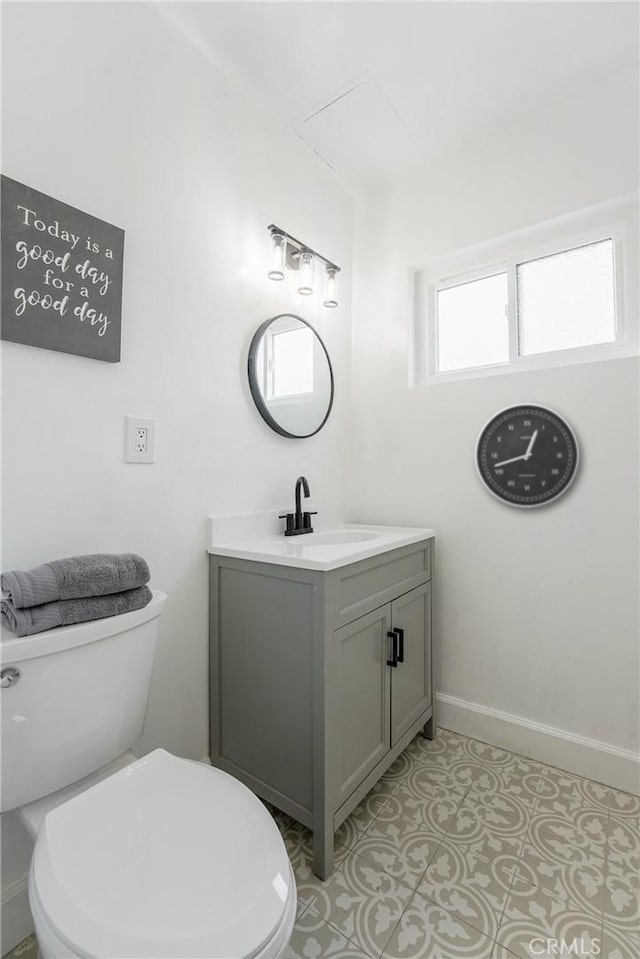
h=12 m=42
